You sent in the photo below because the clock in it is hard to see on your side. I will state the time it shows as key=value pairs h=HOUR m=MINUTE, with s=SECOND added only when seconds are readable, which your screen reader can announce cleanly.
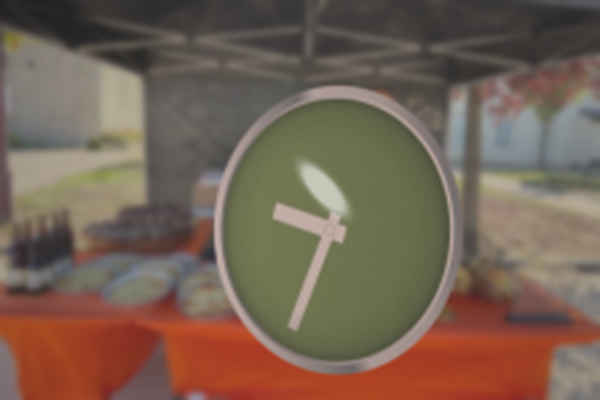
h=9 m=34
